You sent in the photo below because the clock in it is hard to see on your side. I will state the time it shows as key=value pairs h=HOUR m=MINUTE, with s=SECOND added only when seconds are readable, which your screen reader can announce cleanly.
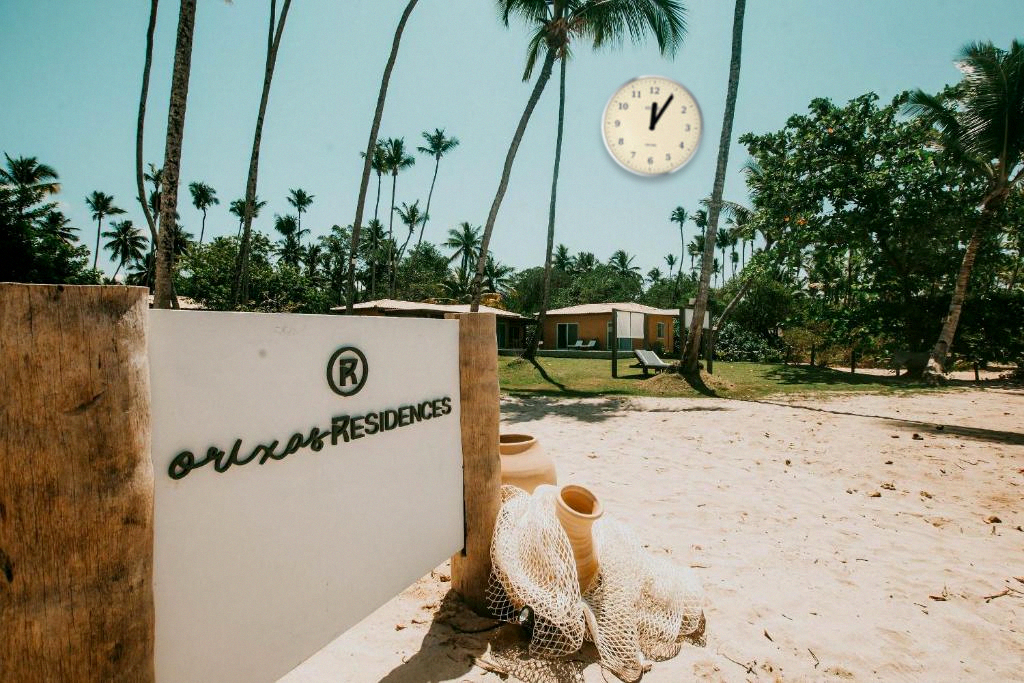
h=12 m=5
